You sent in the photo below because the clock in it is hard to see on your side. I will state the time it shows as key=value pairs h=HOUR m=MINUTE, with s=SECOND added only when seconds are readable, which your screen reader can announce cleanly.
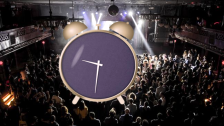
h=9 m=31
